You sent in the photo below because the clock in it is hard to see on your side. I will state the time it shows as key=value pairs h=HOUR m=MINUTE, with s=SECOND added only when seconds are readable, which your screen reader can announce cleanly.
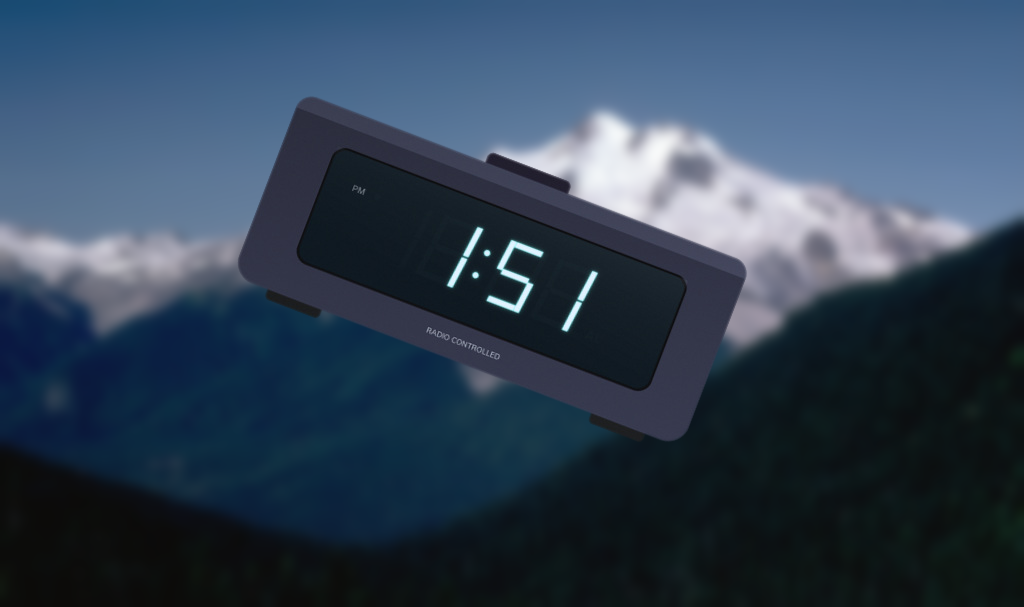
h=1 m=51
